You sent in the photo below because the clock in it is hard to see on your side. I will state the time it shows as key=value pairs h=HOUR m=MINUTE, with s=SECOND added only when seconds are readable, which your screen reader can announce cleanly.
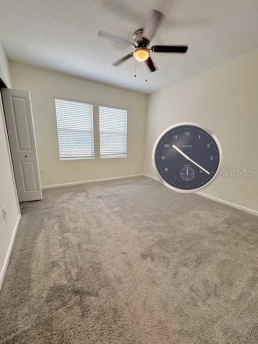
h=10 m=21
